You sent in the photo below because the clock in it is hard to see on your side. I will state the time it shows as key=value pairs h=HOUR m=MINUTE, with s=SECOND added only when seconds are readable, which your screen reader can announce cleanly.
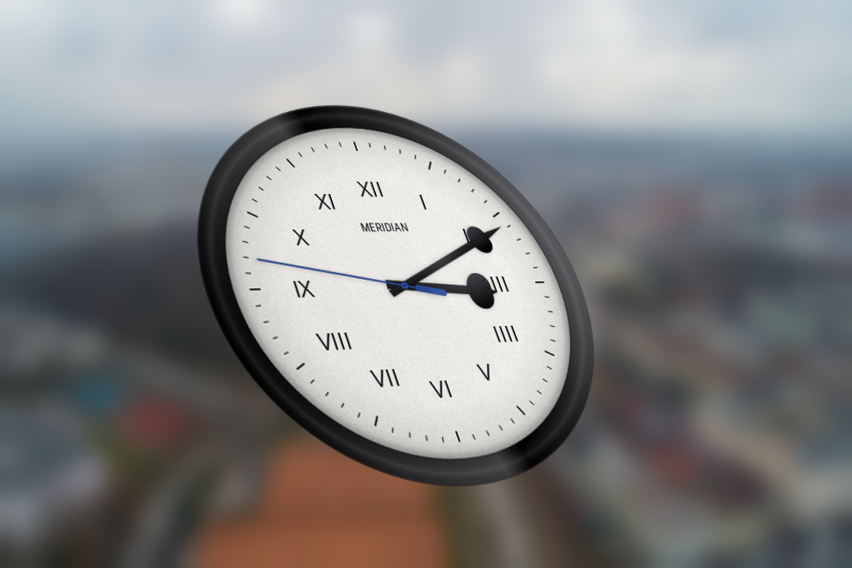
h=3 m=10 s=47
